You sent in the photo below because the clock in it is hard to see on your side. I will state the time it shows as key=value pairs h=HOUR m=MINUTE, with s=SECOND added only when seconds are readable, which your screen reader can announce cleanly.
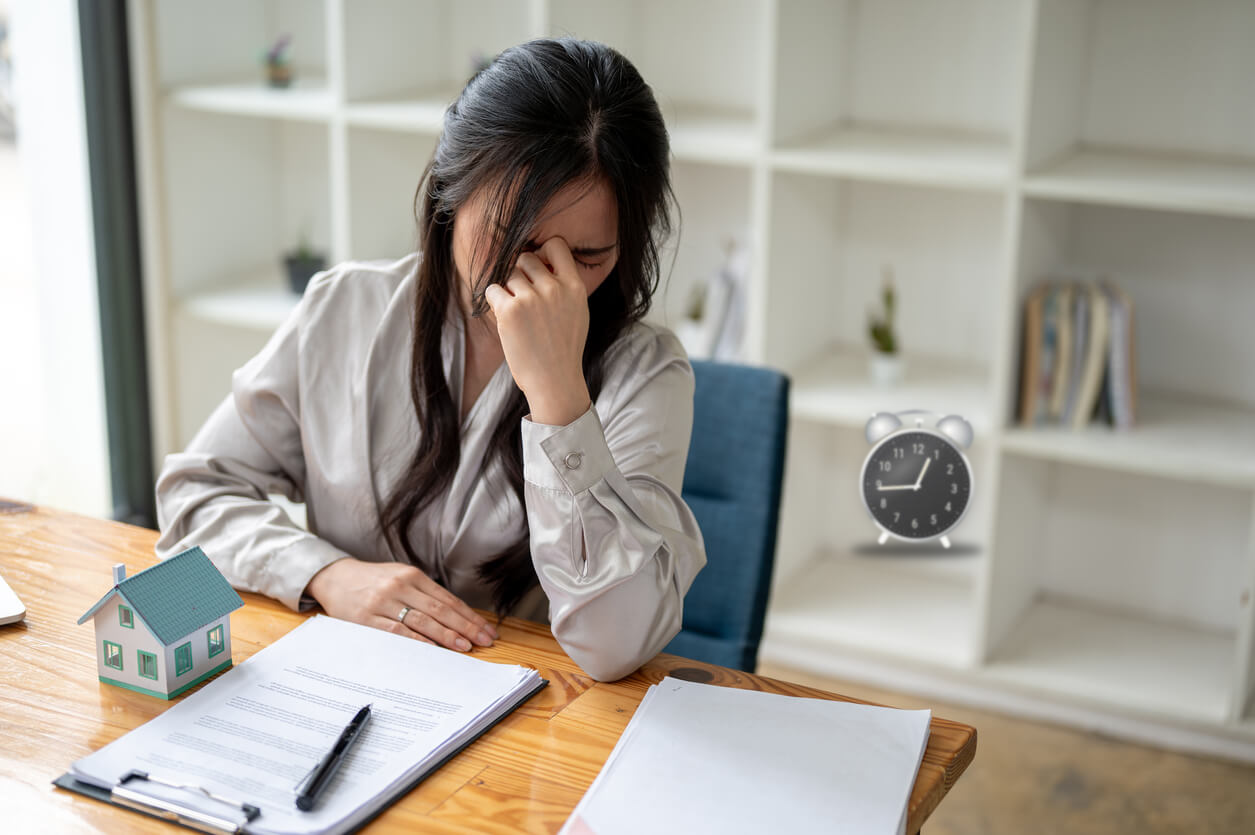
h=12 m=44
